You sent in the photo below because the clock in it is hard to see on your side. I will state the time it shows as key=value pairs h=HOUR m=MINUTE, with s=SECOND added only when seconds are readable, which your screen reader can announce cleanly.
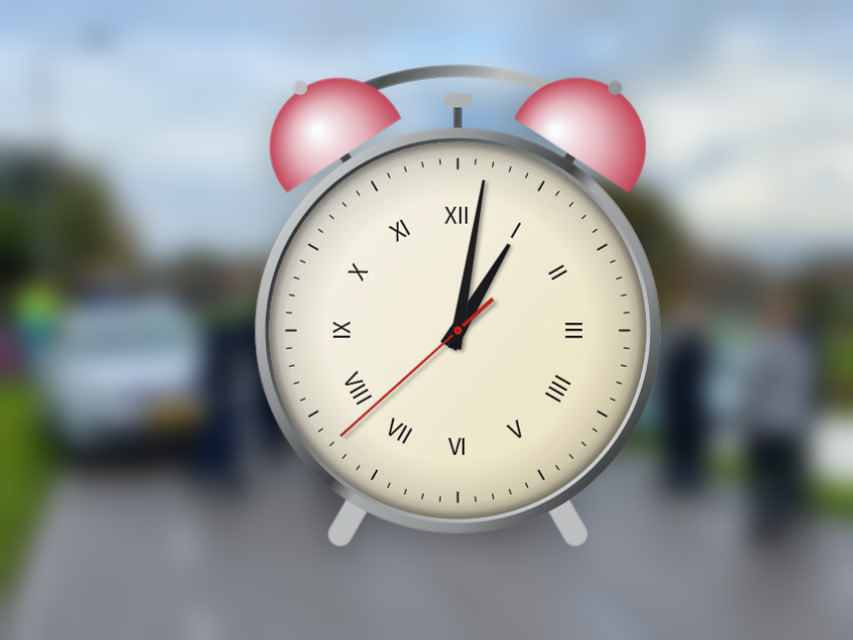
h=1 m=1 s=38
